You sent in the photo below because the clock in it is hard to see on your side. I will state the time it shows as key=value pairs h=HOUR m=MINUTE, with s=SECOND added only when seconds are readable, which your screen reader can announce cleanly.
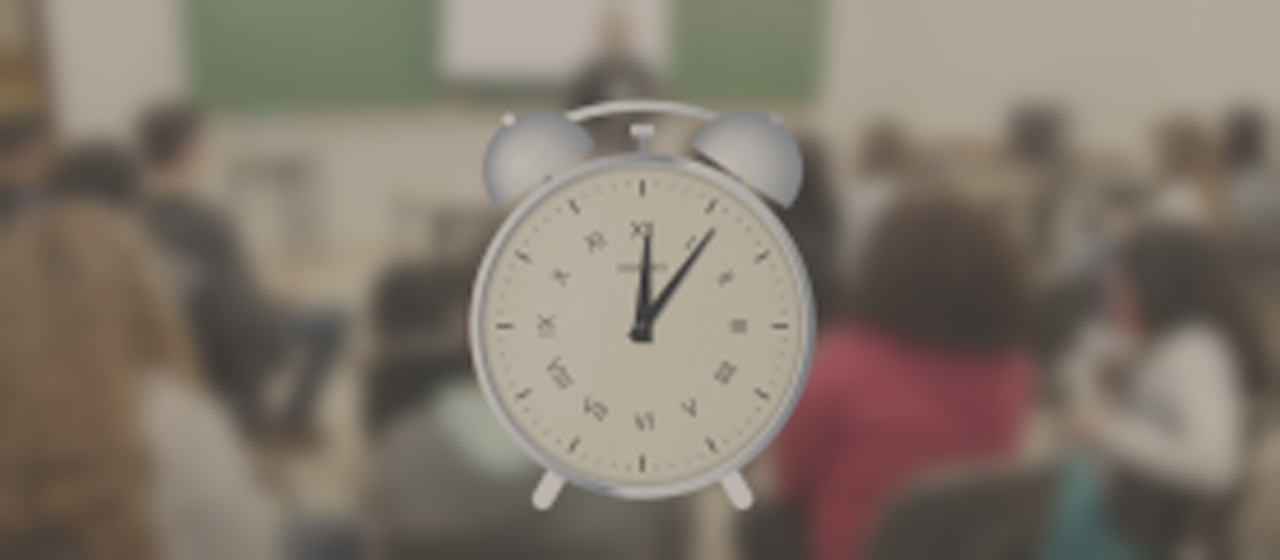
h=12 m=6
